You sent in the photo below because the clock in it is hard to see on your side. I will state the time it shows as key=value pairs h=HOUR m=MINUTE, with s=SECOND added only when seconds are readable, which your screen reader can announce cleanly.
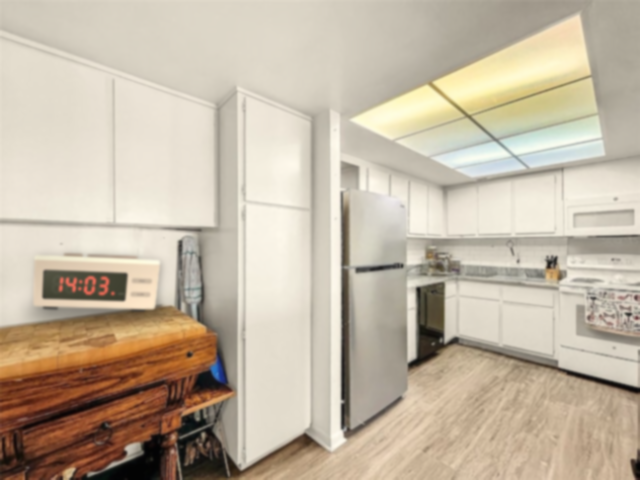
h=14 m=3
